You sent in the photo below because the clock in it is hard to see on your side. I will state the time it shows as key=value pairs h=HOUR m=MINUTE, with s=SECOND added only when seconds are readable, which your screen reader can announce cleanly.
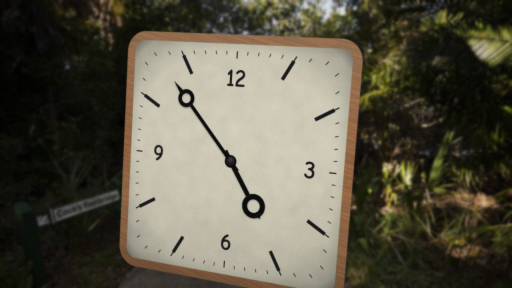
h=4 m=53
